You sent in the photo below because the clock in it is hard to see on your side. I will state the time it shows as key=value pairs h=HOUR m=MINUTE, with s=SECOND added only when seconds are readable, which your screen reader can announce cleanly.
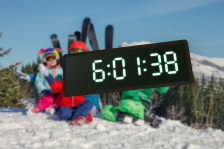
h=6 m=1 s=38
